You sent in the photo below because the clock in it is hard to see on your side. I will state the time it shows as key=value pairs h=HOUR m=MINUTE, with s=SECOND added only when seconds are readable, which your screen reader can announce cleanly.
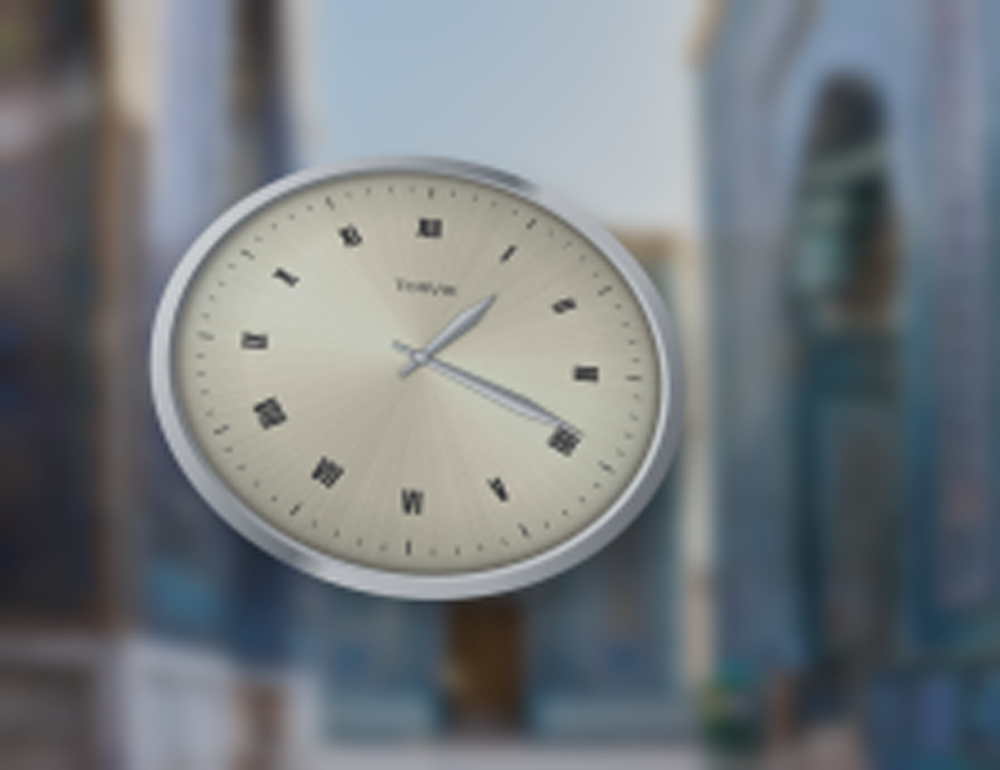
h=1 m=19
